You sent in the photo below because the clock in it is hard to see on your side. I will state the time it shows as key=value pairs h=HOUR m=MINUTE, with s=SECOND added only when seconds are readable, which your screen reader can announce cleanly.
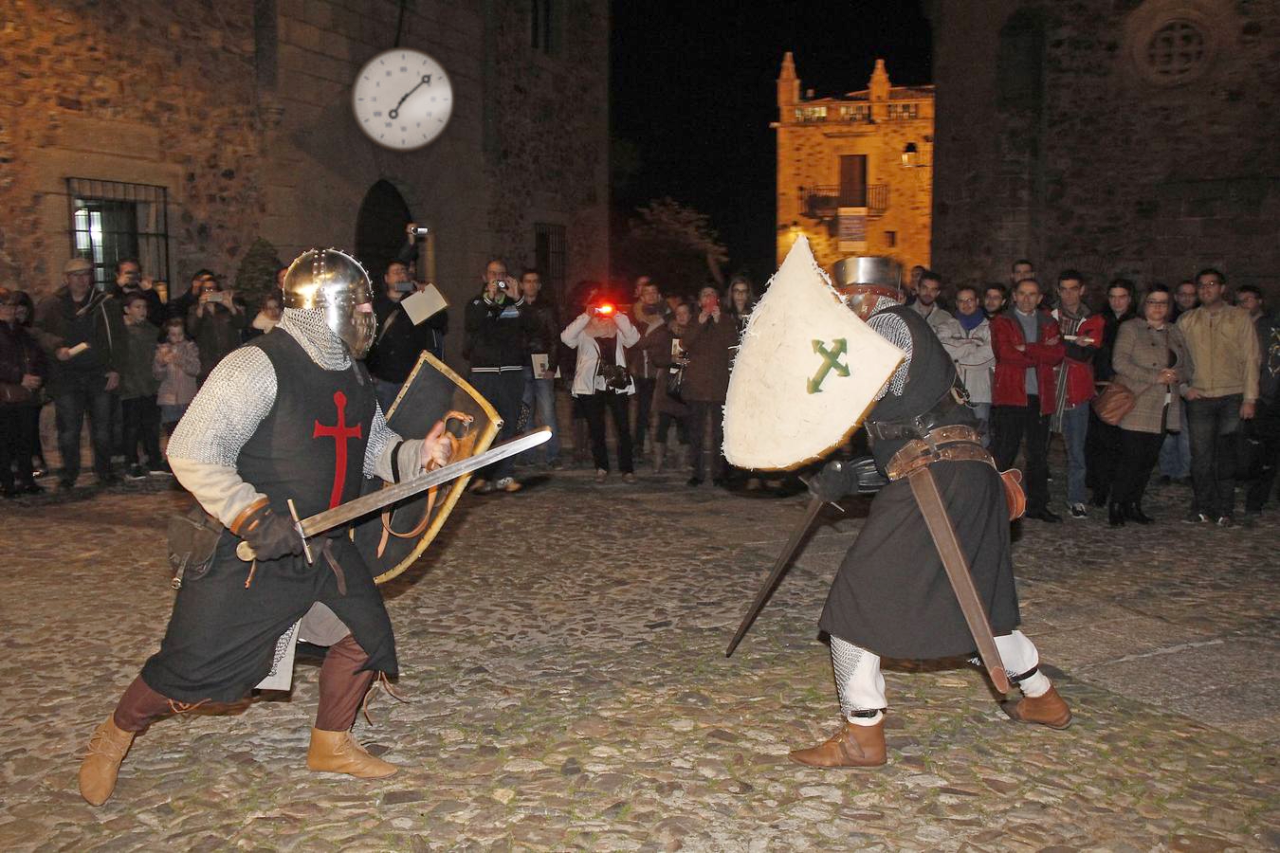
h=7 m=8
